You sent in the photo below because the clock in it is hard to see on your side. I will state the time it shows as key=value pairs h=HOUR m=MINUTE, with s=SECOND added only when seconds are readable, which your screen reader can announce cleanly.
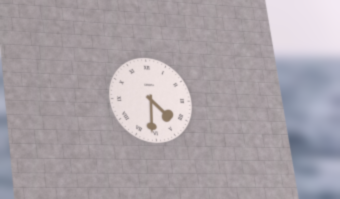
h=4 m=31
